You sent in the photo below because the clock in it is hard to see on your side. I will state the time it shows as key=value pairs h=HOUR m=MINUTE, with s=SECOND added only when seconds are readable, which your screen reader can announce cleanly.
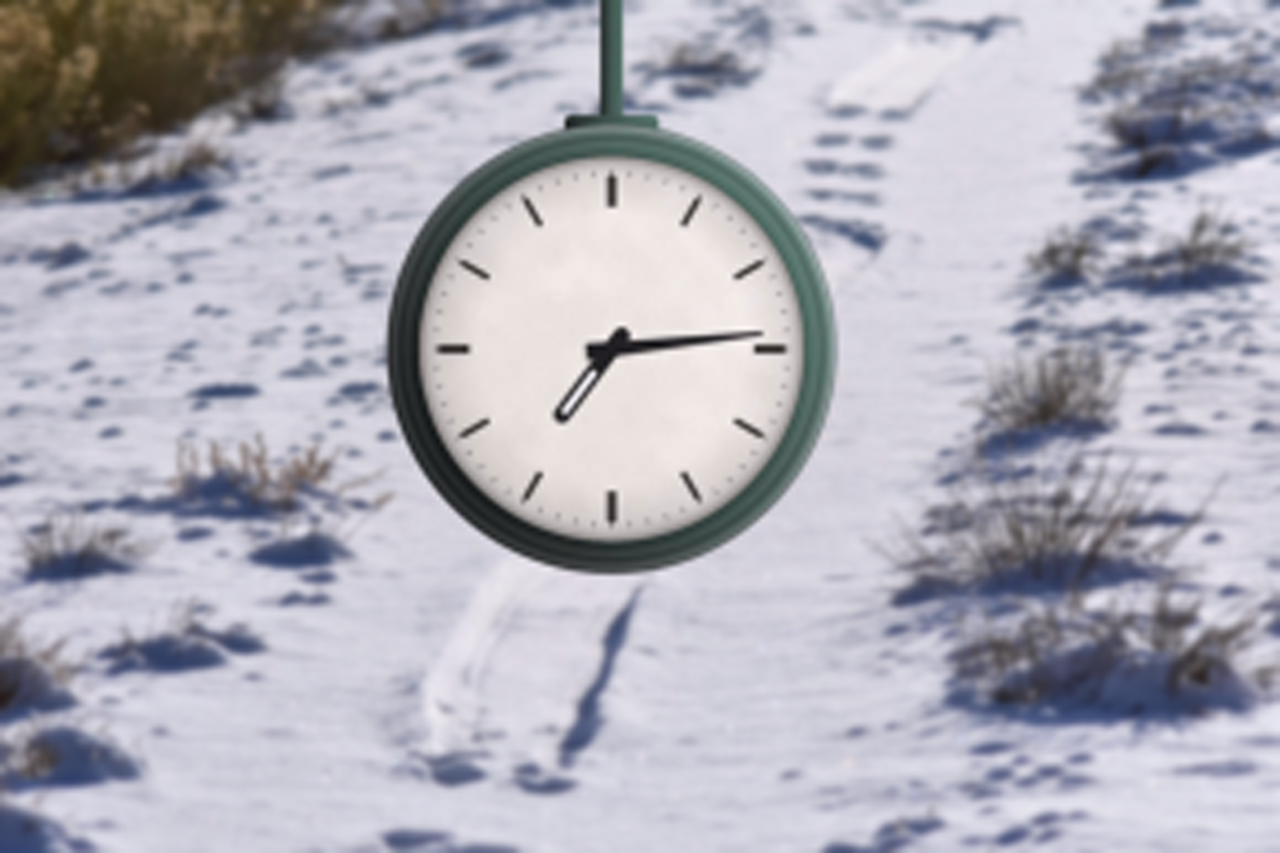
h=7 m=14
